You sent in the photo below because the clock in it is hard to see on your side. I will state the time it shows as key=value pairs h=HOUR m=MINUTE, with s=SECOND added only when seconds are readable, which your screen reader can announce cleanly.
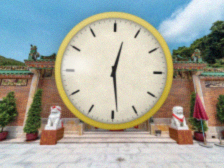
h=12 m=29
